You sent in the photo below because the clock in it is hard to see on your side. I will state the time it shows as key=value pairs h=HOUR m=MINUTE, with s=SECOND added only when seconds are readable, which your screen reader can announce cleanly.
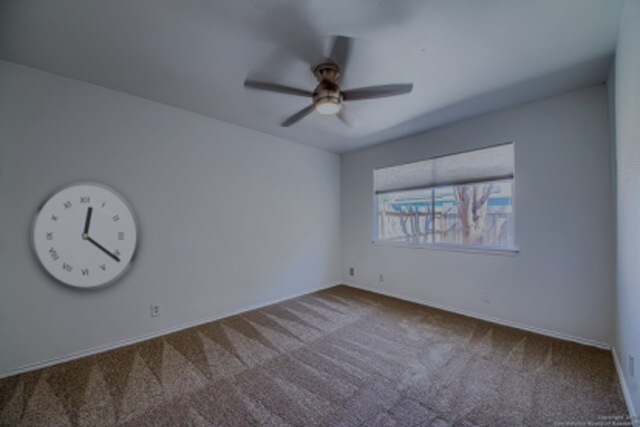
h=12 m=21
